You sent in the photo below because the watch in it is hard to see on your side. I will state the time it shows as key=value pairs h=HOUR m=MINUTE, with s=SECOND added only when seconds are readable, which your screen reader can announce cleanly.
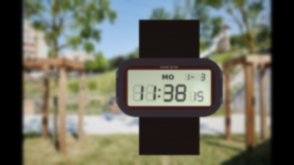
h=11 m=38 s=15
